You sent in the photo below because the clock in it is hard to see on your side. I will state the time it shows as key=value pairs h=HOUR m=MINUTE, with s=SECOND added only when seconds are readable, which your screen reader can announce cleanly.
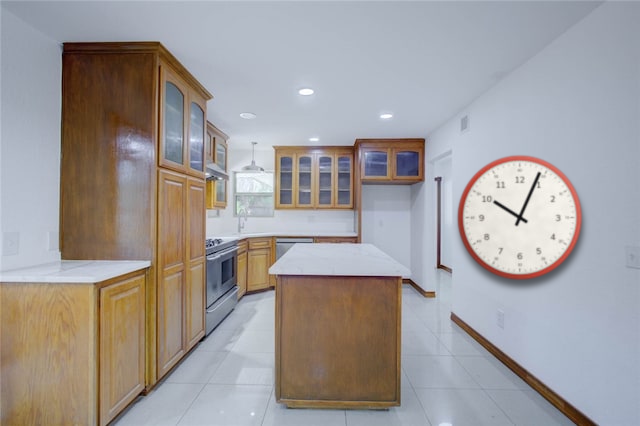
h=10 m=4
